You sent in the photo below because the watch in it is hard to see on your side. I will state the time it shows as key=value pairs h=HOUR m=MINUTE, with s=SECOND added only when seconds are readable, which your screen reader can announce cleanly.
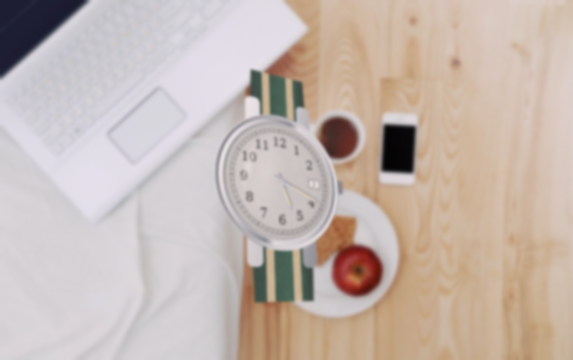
h=5 m=19
